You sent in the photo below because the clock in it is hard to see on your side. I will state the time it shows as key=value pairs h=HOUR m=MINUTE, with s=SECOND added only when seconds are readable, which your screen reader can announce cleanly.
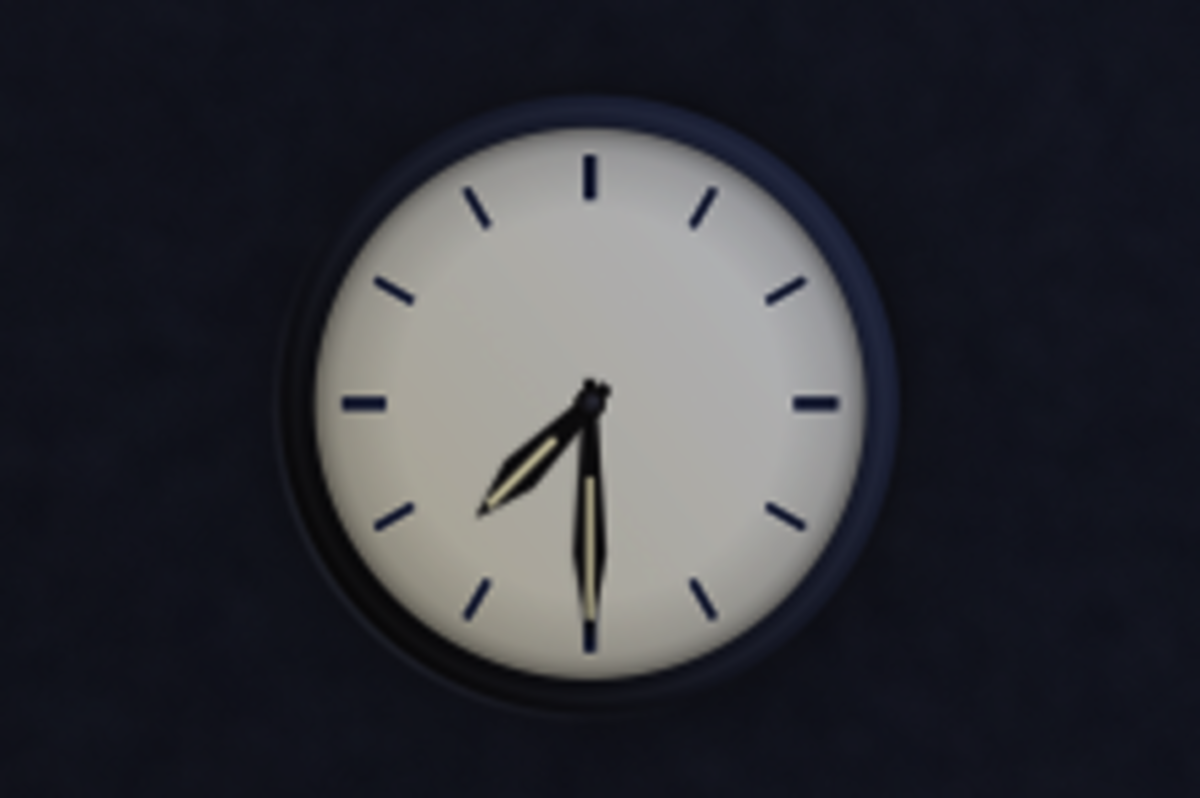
h=7 m=30
